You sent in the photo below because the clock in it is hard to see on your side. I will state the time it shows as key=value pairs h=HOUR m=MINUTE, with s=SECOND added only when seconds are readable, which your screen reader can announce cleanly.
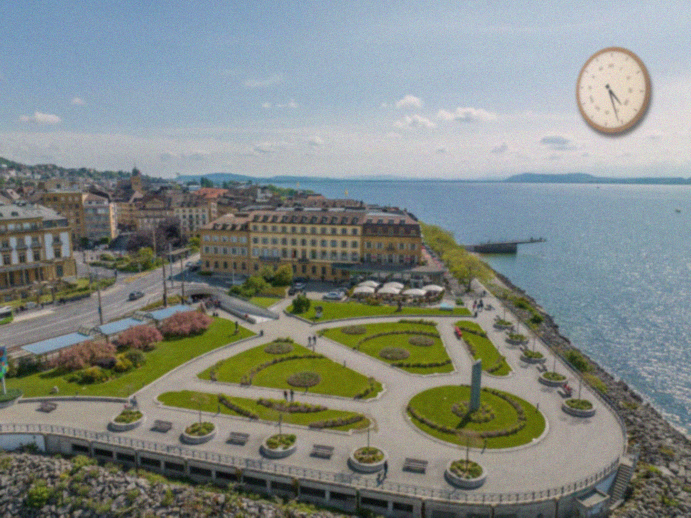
h=4 m=26
